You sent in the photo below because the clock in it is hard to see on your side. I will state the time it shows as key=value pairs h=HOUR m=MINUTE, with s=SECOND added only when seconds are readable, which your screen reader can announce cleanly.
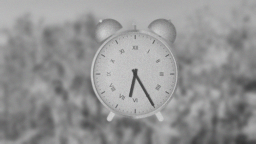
h=6 m=25
